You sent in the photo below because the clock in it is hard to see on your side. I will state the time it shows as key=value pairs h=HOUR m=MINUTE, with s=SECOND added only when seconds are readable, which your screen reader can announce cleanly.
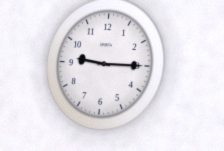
h=9 m=15
